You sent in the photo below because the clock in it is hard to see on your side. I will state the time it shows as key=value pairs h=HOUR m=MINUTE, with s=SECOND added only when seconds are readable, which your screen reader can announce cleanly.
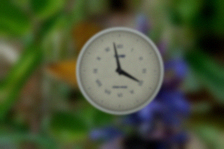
h=3 m=58
